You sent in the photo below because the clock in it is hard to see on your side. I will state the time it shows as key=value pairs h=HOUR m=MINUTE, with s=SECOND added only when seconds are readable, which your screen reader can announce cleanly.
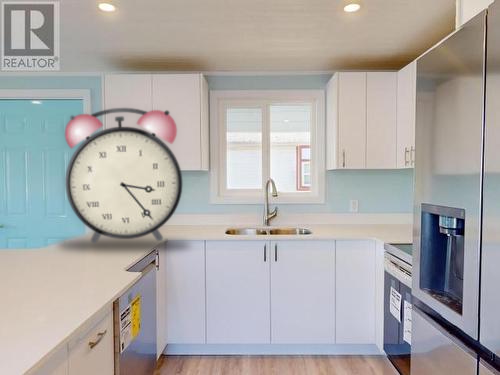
h=3 m=24
